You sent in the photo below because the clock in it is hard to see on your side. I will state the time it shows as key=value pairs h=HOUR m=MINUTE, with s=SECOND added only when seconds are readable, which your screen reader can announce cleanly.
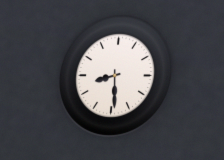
h=8 m=29
